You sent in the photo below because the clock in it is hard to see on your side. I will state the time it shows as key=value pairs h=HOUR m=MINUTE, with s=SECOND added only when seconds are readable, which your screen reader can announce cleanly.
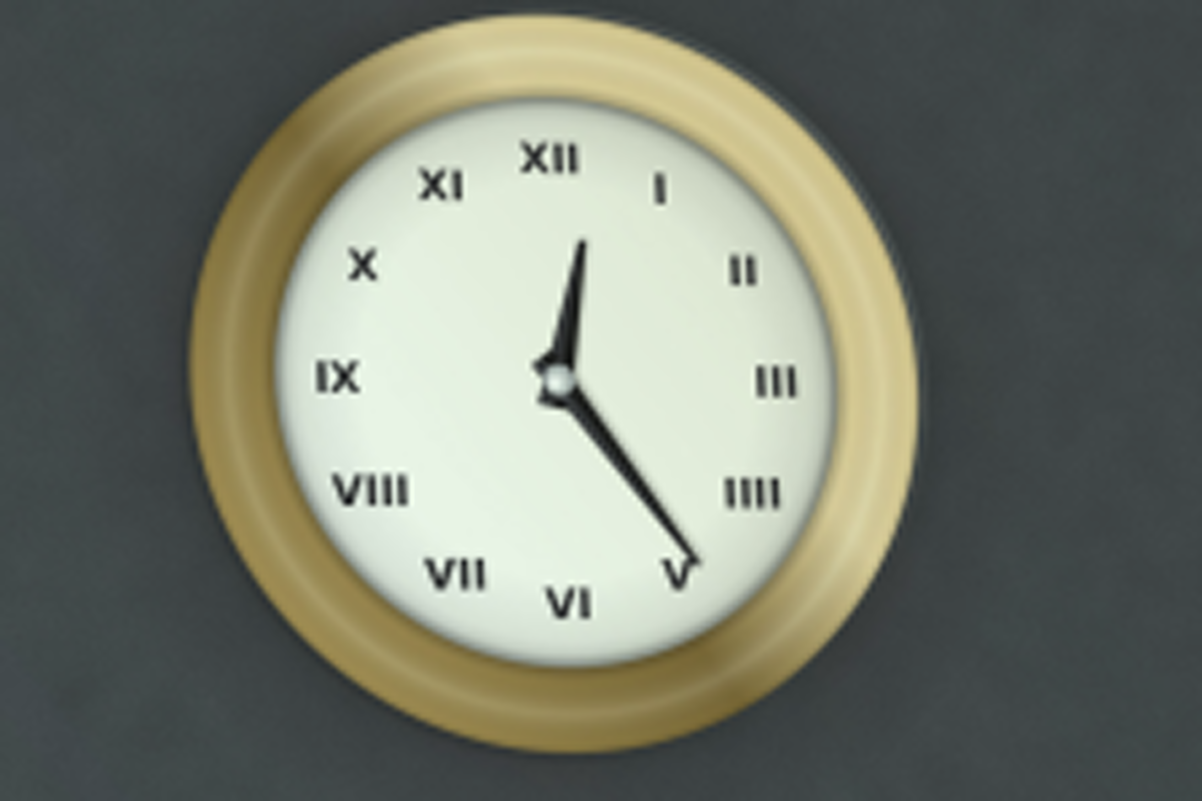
h=12 m=24
